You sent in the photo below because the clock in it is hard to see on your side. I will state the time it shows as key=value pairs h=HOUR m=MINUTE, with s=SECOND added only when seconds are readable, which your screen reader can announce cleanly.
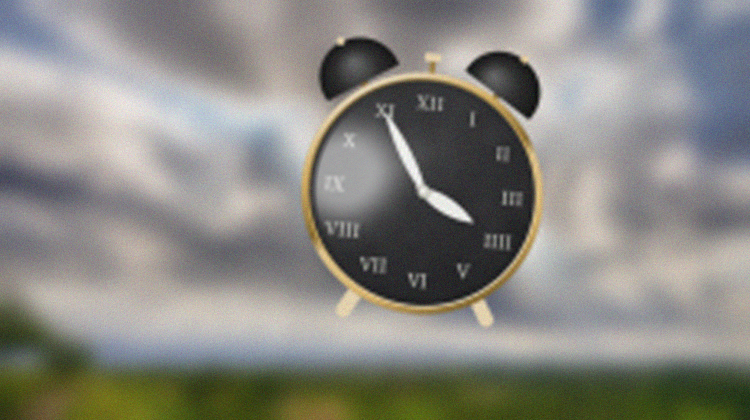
h=3 m=55
